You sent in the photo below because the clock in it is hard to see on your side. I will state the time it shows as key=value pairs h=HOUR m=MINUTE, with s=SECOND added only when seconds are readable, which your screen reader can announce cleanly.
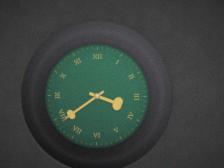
h=3 m=39
